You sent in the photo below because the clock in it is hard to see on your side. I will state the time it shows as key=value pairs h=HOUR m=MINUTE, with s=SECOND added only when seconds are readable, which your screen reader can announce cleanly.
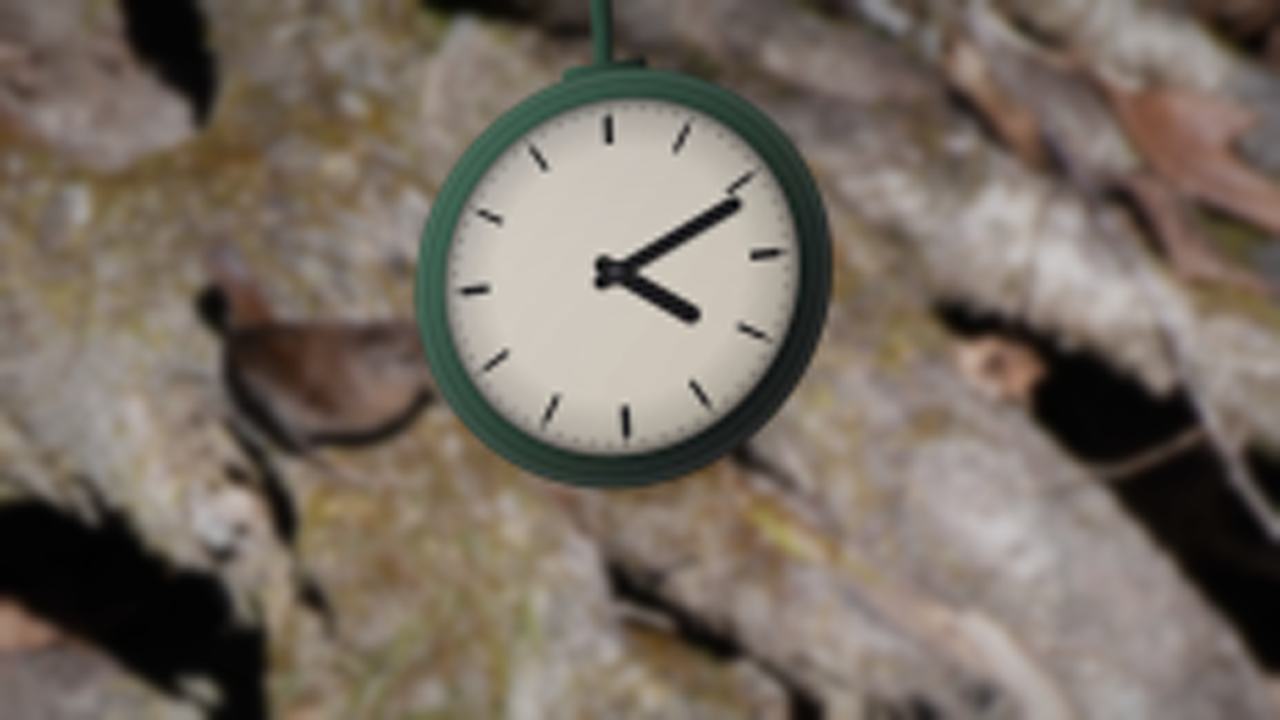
h=4 m=11
